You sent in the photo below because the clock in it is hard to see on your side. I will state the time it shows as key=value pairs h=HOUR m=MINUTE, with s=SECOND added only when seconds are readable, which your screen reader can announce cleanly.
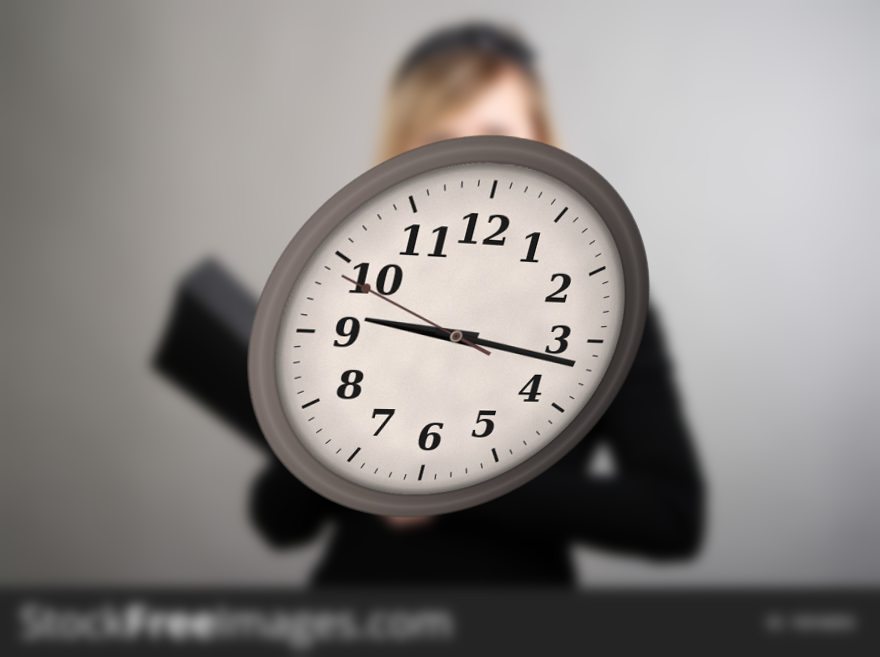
h=9 m=16 s=49
